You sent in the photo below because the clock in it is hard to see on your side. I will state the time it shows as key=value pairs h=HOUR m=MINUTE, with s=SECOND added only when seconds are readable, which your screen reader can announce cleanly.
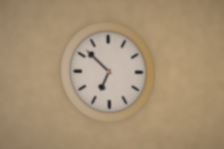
h=6 m=52
